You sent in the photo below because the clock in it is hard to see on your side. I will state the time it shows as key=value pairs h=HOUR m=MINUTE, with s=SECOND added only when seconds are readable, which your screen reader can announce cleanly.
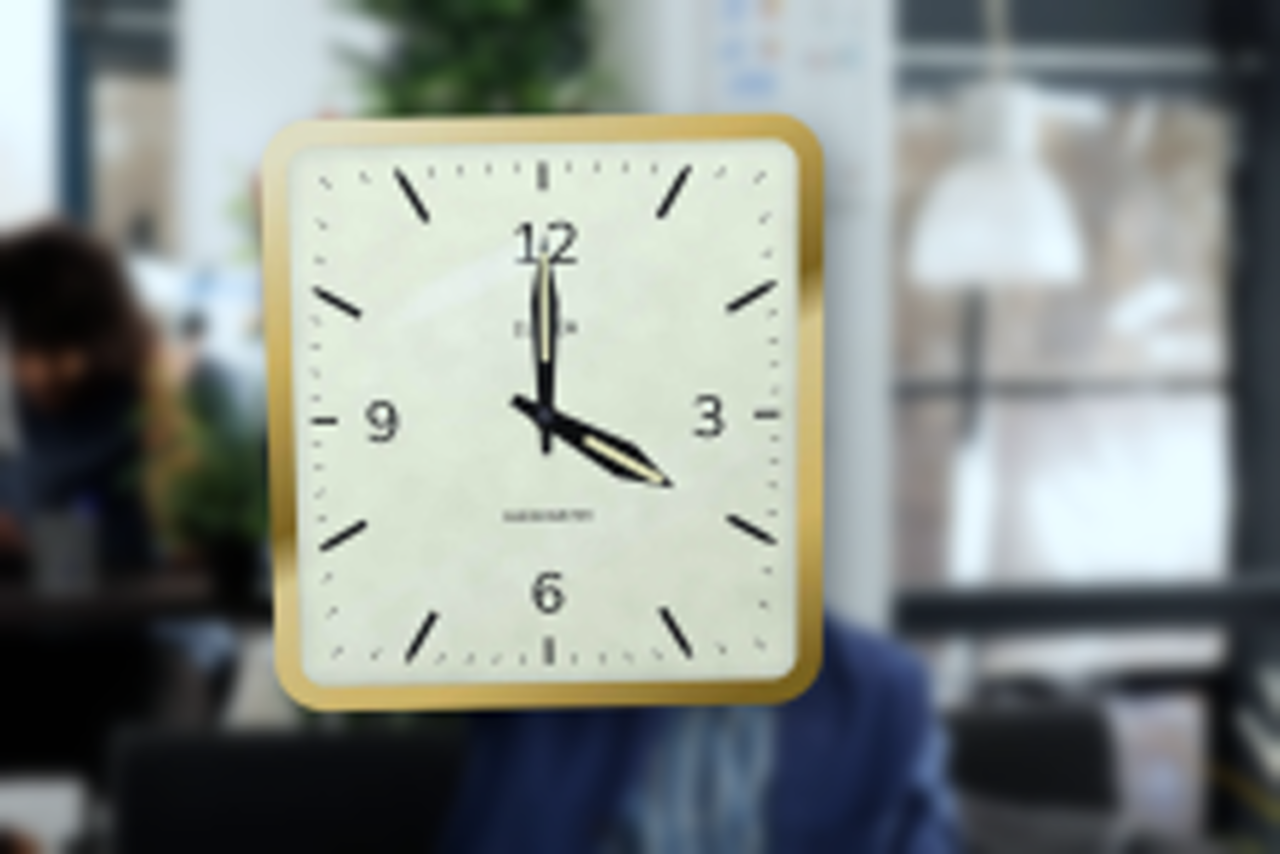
h=4 m=0
